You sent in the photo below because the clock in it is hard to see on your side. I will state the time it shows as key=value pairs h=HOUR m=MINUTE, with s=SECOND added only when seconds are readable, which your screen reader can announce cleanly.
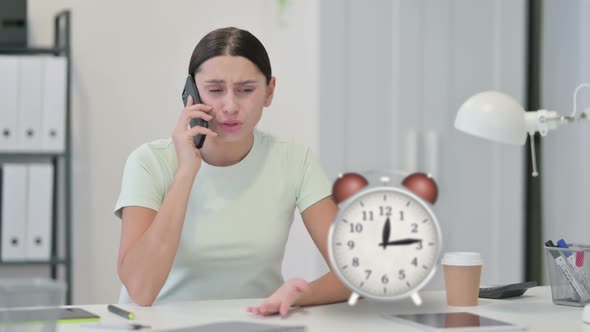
h=12 m=14
